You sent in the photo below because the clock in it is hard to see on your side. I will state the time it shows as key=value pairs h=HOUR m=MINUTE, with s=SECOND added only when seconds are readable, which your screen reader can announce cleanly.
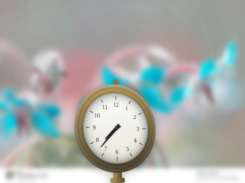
h=7 m=37
